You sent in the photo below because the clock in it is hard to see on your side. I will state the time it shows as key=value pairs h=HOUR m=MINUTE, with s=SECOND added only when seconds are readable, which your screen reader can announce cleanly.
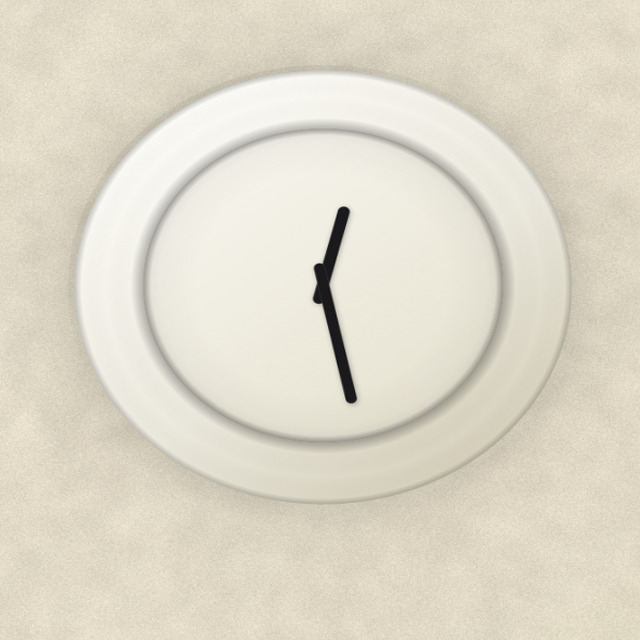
h=12 m=28
